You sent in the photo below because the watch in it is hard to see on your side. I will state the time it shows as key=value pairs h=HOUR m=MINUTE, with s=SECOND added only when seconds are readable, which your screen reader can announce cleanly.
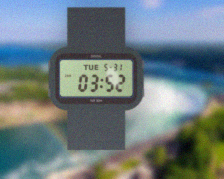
h=3 m=52
